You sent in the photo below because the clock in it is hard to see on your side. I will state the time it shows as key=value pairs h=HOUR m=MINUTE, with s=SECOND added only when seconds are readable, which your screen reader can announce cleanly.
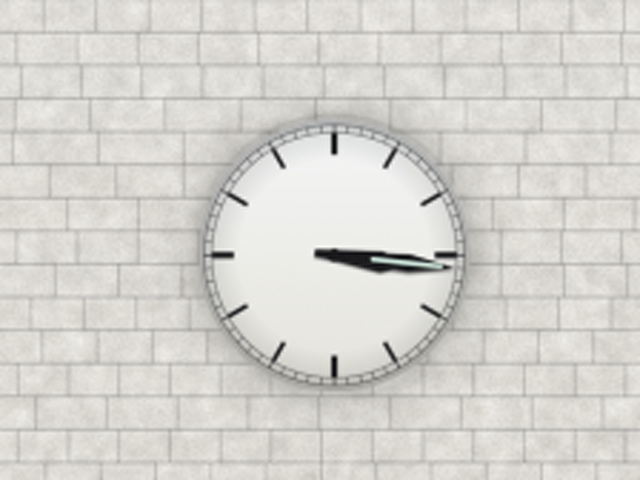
h=3 m=16
